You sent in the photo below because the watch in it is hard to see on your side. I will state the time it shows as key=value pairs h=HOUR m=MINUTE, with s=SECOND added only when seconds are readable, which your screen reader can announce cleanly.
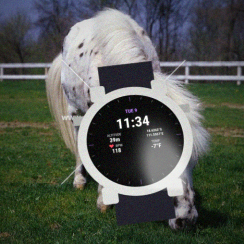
h=11 m=34
